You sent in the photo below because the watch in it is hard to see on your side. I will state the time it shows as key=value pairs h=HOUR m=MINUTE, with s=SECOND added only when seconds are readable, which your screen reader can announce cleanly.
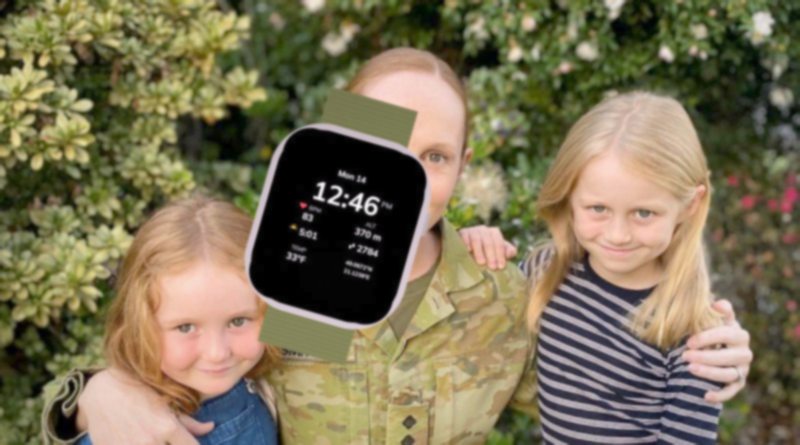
h=12 m=46
